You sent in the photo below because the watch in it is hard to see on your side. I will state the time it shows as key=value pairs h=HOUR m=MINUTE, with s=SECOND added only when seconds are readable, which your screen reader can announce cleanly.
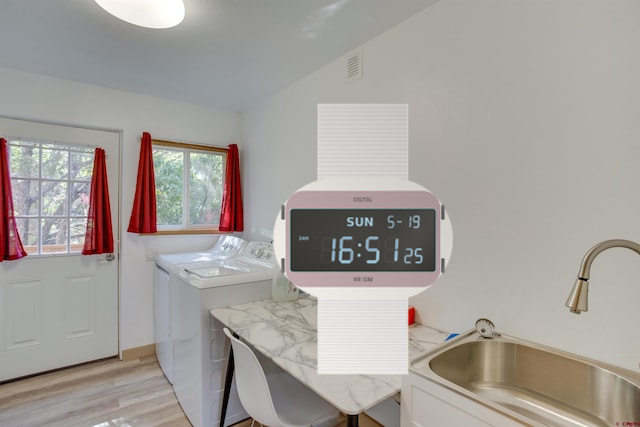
h=16 m=51 s=25
